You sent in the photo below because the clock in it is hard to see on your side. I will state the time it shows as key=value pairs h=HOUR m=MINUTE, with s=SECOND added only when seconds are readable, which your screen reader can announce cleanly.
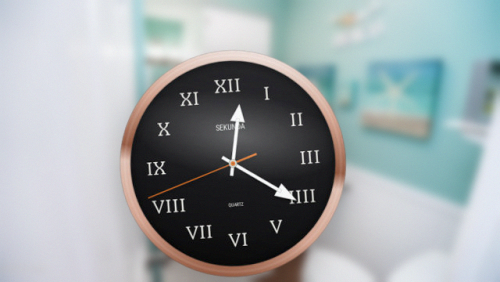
h=12 m=20 s=42
